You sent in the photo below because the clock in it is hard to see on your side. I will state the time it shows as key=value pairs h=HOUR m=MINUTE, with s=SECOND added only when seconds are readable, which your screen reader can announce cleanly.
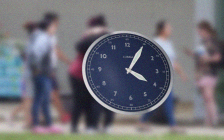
h=4 m=5
